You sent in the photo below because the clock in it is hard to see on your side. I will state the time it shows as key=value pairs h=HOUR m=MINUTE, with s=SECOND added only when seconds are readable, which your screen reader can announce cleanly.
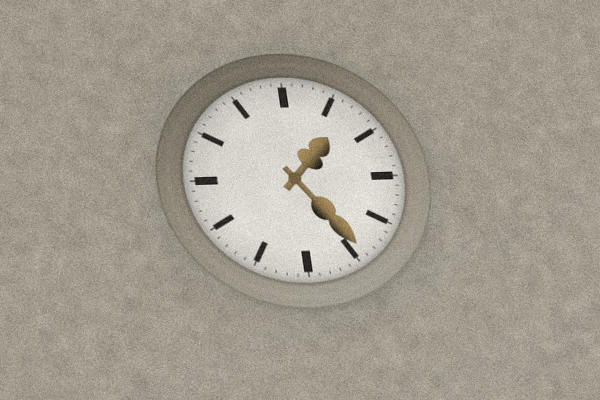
h=1 m=24
